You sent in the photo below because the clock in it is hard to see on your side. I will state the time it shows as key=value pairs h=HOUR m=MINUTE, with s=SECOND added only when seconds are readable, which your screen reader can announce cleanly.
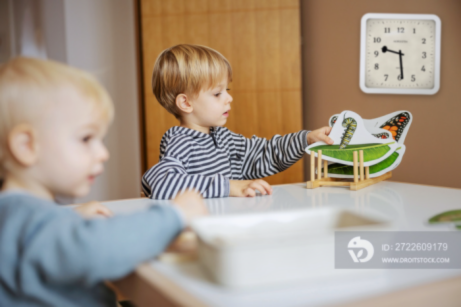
h=9 m=29
